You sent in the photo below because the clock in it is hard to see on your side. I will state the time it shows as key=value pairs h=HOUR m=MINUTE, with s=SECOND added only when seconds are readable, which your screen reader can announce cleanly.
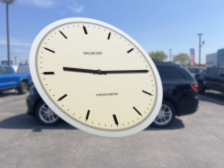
h=9 m=15
